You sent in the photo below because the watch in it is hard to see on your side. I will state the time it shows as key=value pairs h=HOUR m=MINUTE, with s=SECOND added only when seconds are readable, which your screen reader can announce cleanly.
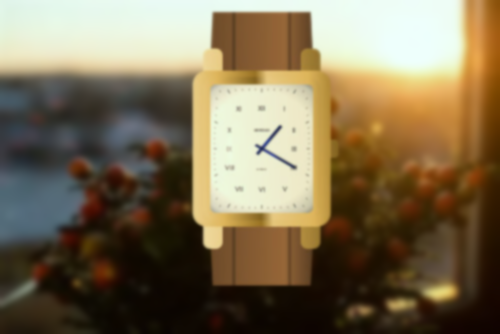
h=1 m=20
